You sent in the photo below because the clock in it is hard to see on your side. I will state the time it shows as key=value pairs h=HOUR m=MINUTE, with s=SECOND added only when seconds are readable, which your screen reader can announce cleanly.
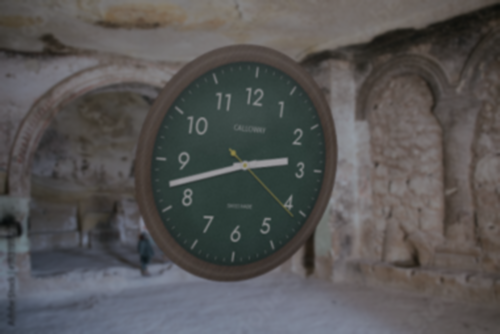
h=2 m=42 s=21
